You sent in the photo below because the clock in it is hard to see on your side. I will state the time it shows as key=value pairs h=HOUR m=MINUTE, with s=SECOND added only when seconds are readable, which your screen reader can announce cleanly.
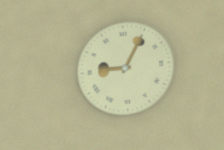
h=9 m=5
